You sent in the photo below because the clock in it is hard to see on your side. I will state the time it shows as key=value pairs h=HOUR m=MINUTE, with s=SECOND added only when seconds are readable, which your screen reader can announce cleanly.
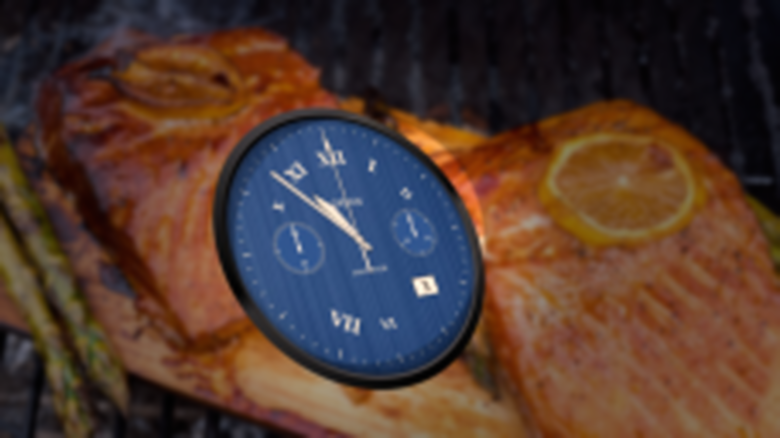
h=10 m=53
